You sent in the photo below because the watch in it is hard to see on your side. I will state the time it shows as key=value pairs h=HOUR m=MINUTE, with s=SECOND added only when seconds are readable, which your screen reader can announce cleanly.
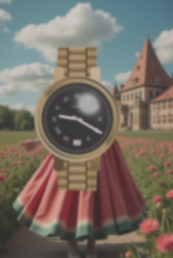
h=9 m=20
